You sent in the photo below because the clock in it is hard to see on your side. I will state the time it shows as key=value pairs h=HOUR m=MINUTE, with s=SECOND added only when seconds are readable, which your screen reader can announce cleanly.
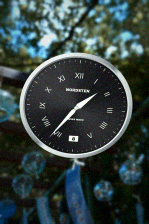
h=1 m=36
